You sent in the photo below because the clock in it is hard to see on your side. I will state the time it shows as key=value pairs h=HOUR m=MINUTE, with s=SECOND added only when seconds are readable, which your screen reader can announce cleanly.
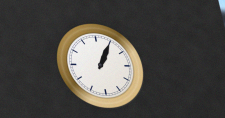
h=1 m=5
